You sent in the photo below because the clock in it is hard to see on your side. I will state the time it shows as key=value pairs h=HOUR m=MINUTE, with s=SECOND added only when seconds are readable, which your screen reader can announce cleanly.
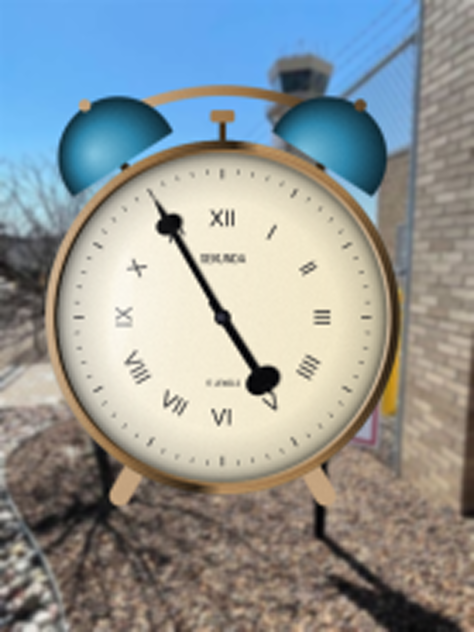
h=4 m=55
